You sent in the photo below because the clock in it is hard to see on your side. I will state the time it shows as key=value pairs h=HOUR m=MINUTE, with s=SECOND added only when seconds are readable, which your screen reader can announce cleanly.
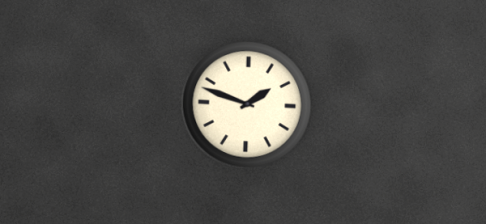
h=1 m=48
